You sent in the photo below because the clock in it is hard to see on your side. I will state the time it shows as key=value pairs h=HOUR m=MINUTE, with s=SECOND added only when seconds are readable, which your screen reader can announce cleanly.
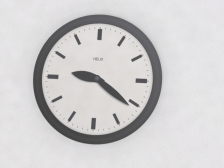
h=9 m=21
